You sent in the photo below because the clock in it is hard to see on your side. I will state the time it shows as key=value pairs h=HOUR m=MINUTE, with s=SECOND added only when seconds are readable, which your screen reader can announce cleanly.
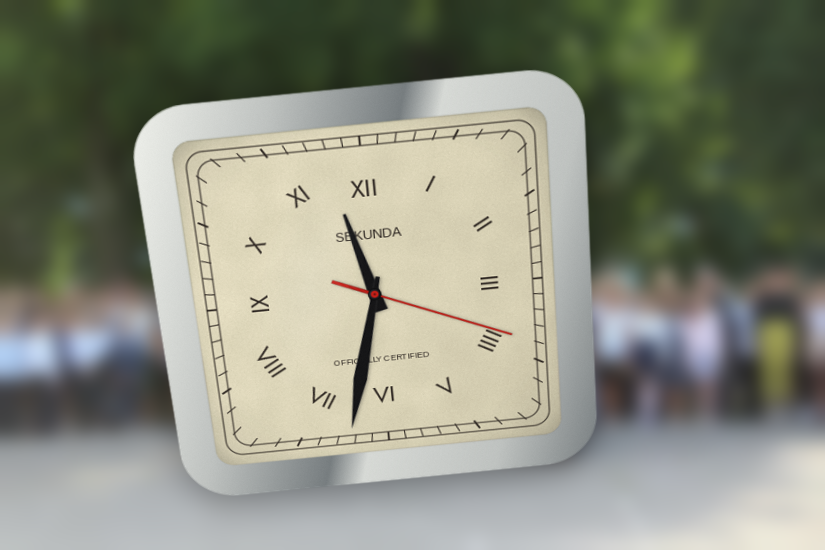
h=11 m=32 s=19
